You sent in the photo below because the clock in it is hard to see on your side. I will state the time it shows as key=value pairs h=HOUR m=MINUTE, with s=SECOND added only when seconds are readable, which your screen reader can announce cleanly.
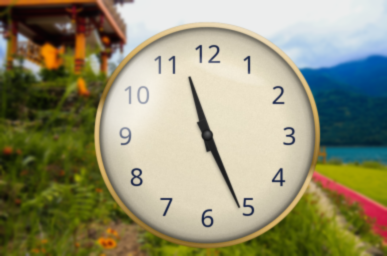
h=11 m=26
